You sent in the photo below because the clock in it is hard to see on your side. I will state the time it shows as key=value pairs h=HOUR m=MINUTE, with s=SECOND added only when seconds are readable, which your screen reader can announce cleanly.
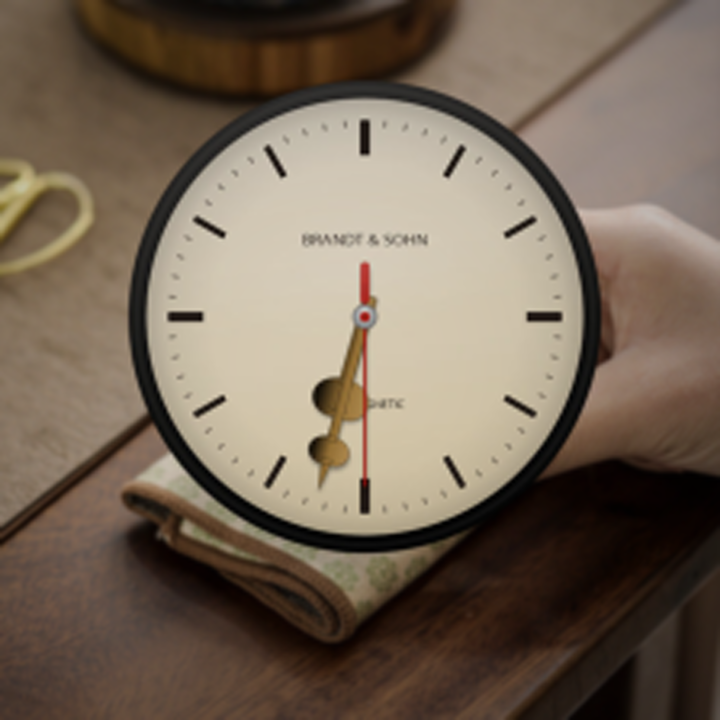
h=6 m=32 s=30
